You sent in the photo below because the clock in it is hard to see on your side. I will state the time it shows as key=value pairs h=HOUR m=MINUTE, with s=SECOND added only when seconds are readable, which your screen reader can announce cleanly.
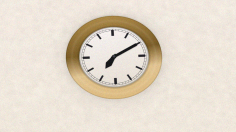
h=7 m=10
